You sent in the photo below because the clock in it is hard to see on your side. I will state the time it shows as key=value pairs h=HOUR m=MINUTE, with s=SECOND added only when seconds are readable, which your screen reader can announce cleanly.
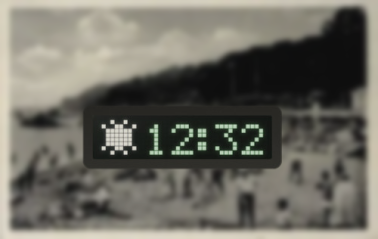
h=12 m=32
